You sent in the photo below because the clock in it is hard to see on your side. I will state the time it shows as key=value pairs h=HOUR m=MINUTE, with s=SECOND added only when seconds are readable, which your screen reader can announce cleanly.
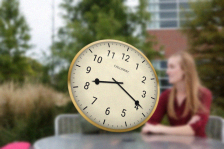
h=8 m=19
